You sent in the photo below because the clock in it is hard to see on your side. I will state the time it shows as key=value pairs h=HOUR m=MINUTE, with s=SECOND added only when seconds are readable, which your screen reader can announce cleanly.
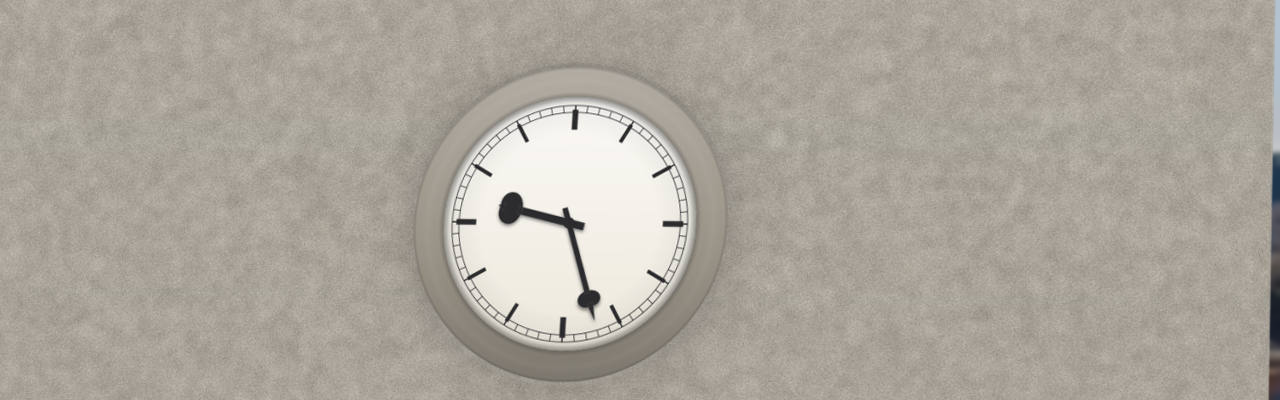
h=9 m=27
